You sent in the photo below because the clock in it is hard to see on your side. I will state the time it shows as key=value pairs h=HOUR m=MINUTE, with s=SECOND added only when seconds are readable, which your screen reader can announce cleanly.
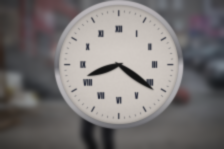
h=8 m=21
